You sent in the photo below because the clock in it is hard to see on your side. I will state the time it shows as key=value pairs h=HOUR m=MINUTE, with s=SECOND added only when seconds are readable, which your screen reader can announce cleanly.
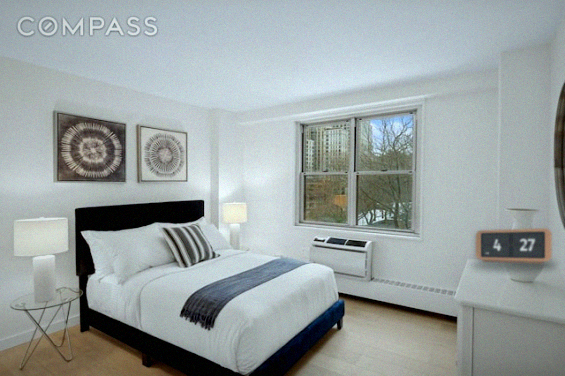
h=4 m=27
